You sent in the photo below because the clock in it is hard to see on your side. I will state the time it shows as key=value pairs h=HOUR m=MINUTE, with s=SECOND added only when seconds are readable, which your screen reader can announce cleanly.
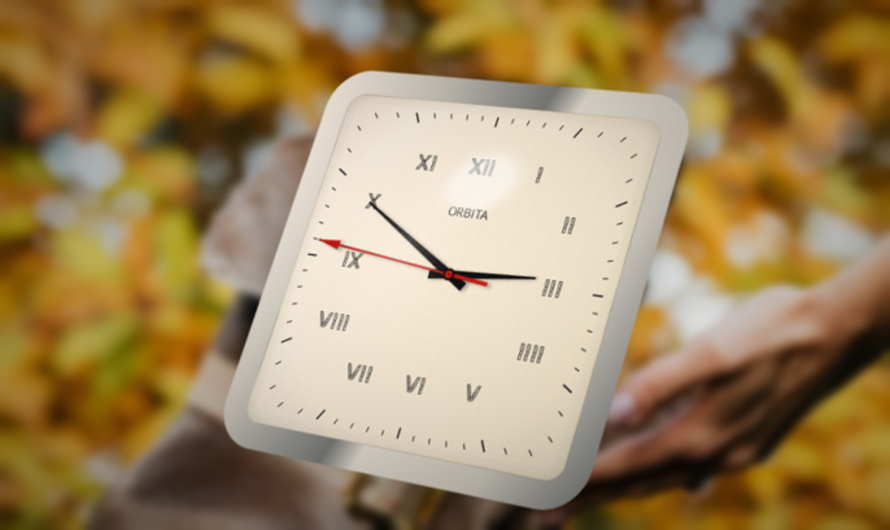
h=2 m=49 s=46
